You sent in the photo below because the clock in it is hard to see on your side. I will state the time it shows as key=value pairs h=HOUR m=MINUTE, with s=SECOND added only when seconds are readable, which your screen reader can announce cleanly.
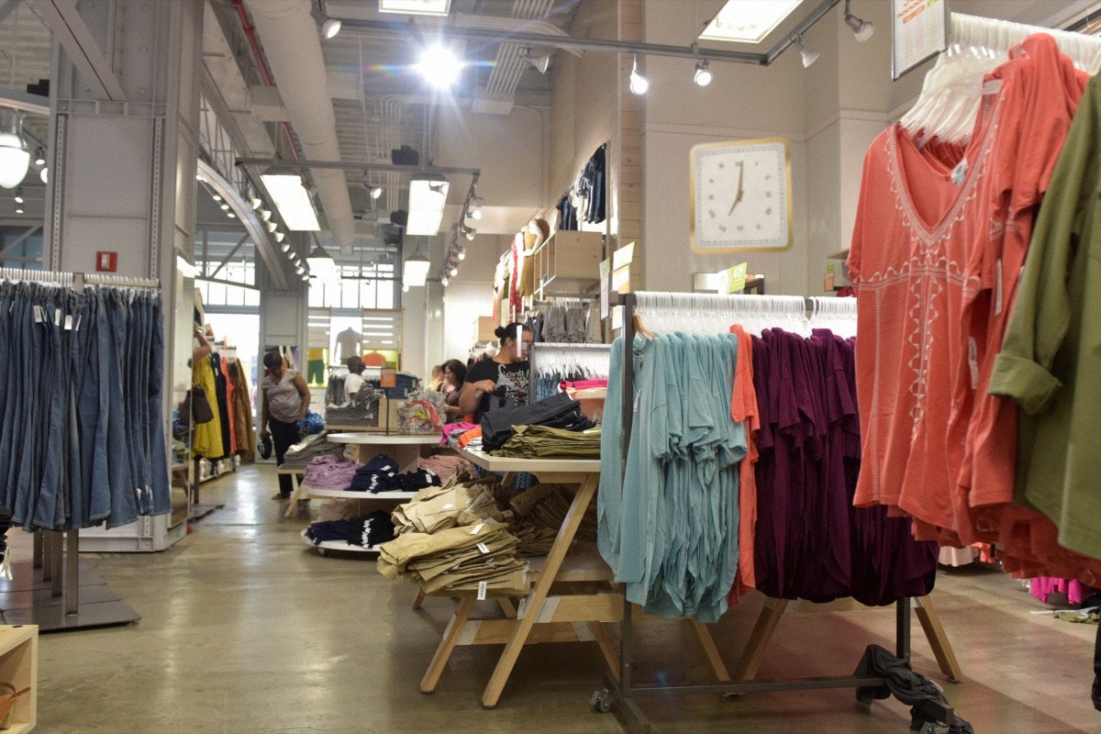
h=7 m=1
